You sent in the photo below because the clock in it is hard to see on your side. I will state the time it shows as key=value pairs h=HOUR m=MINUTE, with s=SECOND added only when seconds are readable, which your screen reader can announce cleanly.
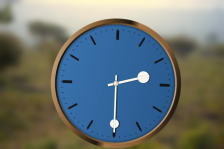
h=2 m=30
